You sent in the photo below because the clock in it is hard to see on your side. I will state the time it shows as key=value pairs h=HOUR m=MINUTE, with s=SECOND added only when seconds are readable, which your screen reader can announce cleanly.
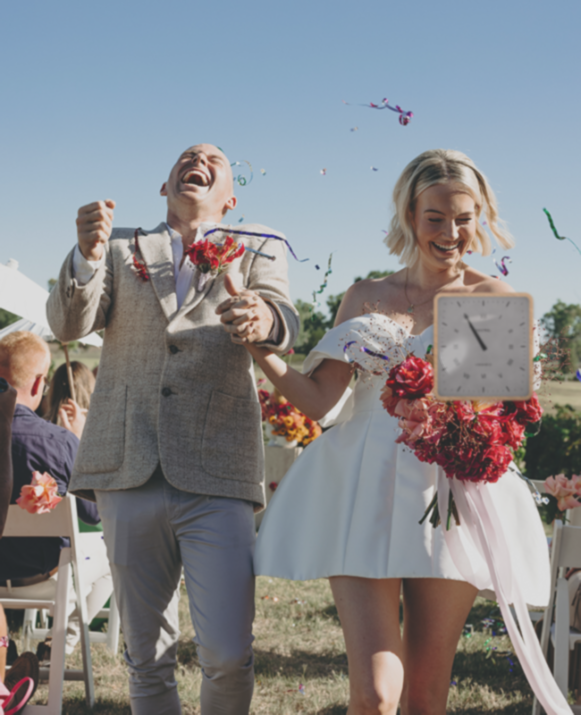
h=10 m=55
